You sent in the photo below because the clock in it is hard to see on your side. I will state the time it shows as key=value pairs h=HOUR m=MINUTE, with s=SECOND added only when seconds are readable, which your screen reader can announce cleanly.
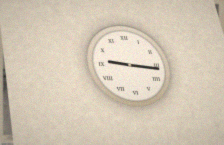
h=9 m=16
